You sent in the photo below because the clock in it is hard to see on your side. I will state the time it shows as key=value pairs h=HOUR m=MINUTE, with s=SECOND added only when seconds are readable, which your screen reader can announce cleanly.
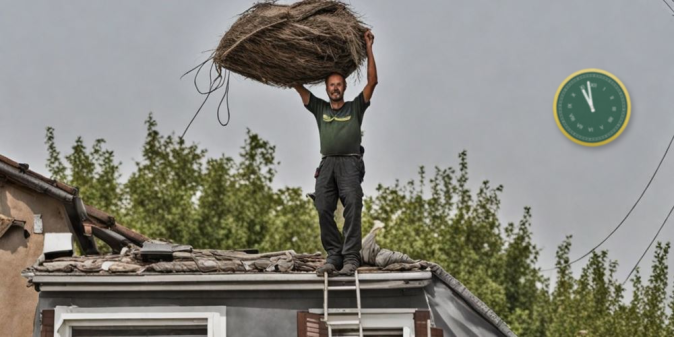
h=10 m=58
